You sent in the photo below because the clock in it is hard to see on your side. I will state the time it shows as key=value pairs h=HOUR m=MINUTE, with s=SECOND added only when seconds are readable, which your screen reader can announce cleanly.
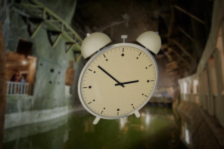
h=2 m=52
